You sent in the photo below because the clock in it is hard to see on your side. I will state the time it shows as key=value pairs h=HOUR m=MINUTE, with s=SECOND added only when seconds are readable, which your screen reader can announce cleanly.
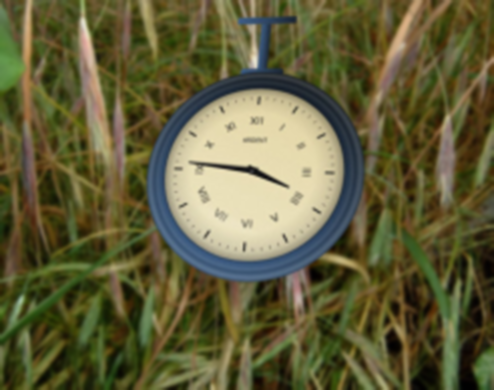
h=3 m=46
